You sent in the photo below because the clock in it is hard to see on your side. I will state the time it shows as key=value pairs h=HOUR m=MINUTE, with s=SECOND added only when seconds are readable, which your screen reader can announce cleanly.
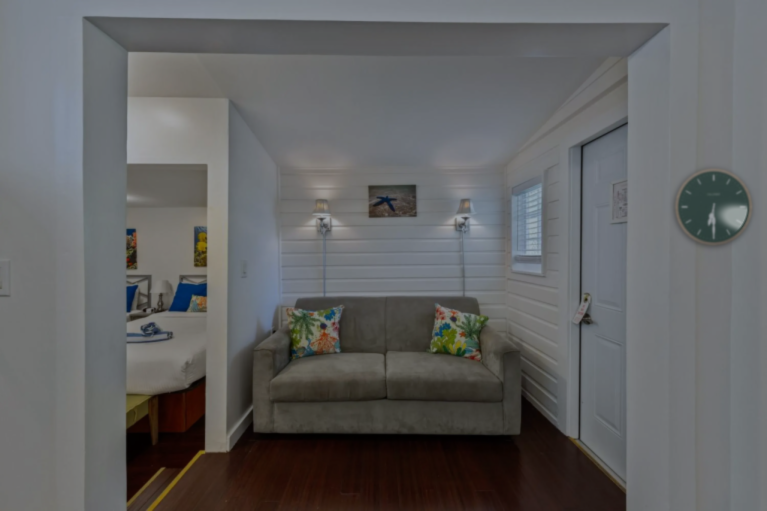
h=6 m=30
